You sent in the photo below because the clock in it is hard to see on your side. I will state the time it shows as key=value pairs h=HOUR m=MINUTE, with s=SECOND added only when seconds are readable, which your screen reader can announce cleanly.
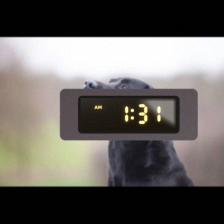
h=1 m=31
